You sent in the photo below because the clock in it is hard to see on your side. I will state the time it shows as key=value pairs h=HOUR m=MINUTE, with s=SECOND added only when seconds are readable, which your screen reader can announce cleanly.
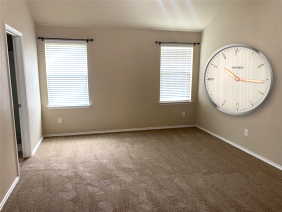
h=10 m=16
